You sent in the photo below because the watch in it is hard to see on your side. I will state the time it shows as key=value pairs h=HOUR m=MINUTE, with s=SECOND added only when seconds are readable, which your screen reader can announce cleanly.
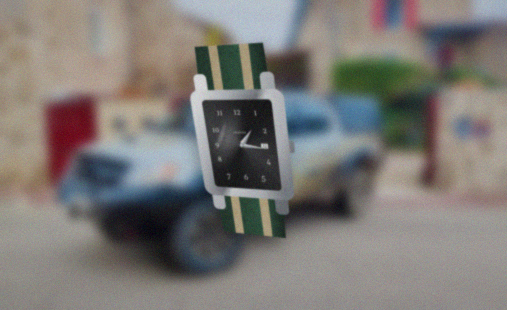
h=1 m=16
